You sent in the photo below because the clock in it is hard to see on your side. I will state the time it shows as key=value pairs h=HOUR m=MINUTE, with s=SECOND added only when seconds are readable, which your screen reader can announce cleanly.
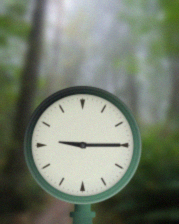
h=9 m=15
